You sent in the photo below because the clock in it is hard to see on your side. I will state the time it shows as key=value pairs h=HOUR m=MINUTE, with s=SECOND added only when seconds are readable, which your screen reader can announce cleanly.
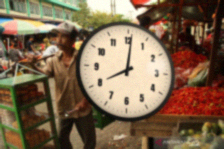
h=8 m=1
